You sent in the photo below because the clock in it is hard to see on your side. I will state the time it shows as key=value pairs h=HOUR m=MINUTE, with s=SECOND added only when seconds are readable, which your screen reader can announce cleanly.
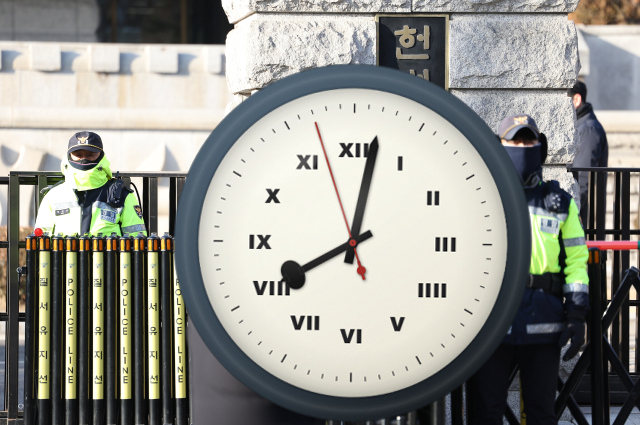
h=8 m=1 s=57
